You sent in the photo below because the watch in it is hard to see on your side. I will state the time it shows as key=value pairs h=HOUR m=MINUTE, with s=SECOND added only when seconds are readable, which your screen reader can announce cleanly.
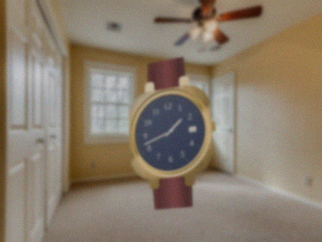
h=1 m=42
